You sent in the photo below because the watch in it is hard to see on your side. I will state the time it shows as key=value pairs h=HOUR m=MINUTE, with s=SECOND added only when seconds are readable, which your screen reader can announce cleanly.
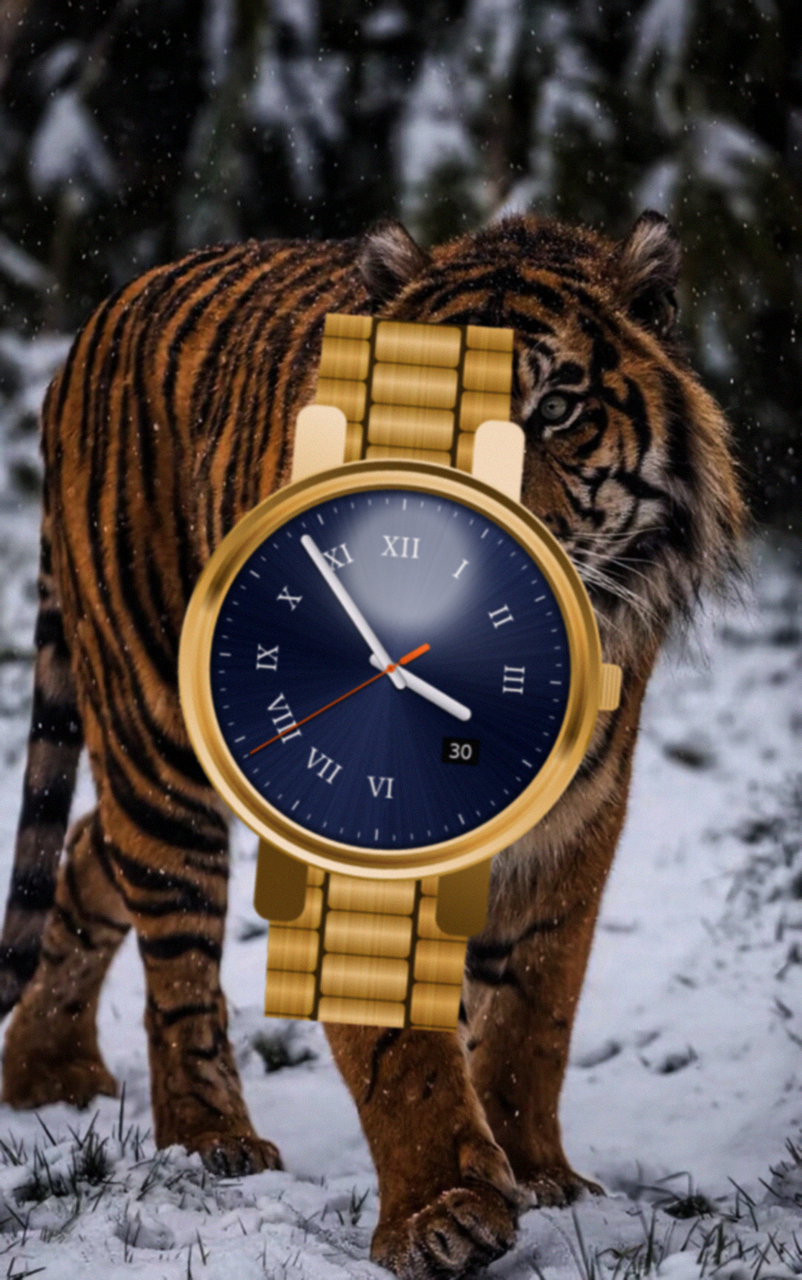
h=3 m=53 s=39
